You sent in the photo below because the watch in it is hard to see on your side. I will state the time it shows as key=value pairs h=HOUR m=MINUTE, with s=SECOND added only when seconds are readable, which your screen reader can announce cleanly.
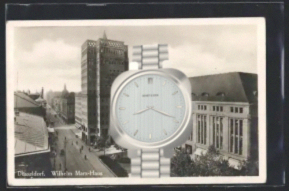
h=8 m=19
